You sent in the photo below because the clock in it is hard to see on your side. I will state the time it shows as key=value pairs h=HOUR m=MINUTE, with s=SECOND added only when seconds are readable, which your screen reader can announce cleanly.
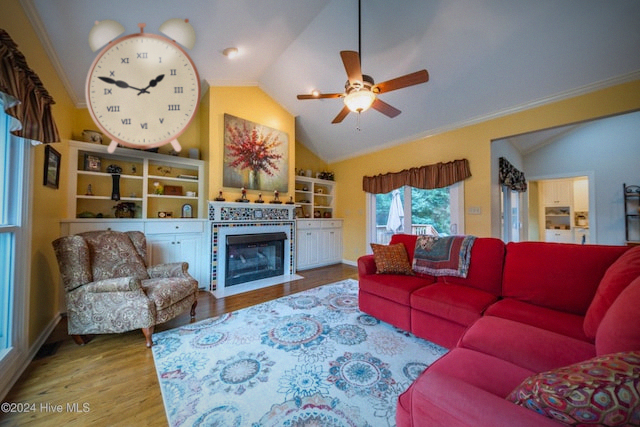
h=1 m=48
